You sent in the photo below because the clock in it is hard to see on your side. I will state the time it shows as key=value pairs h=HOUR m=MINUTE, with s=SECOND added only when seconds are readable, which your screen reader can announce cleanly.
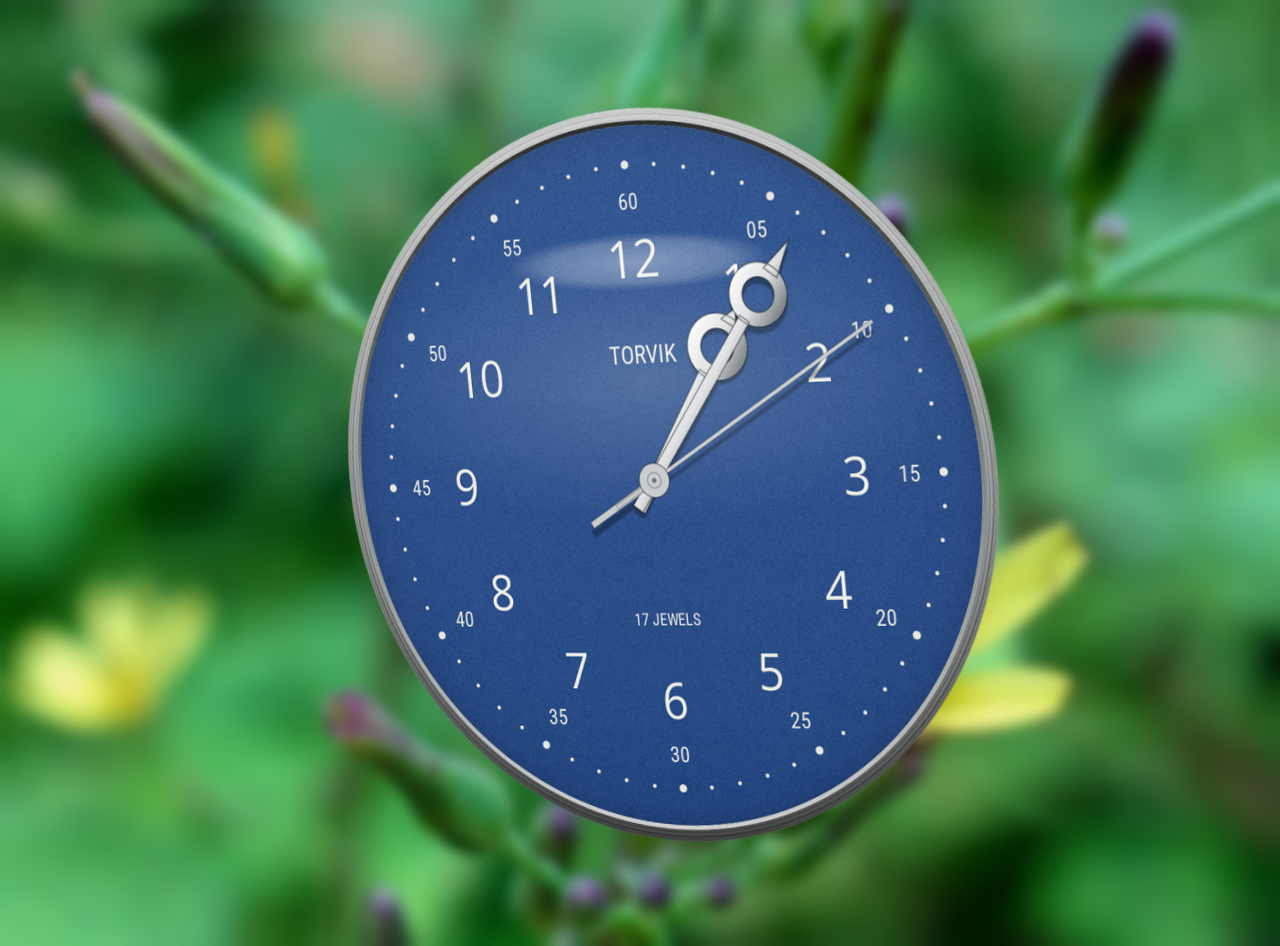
h=1 m=6 s=10
